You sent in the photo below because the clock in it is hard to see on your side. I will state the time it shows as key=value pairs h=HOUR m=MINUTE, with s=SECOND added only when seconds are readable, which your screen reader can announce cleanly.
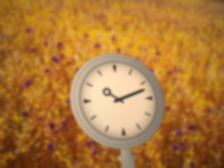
h=10 m=12
